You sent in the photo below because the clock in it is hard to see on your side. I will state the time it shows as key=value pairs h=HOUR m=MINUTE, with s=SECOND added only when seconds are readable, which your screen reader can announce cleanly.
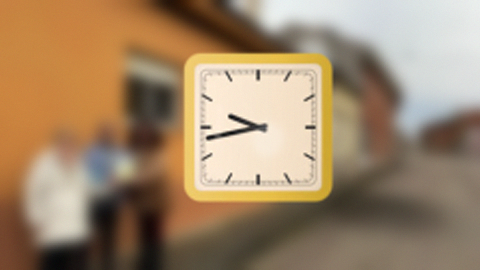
h=9 m=43
